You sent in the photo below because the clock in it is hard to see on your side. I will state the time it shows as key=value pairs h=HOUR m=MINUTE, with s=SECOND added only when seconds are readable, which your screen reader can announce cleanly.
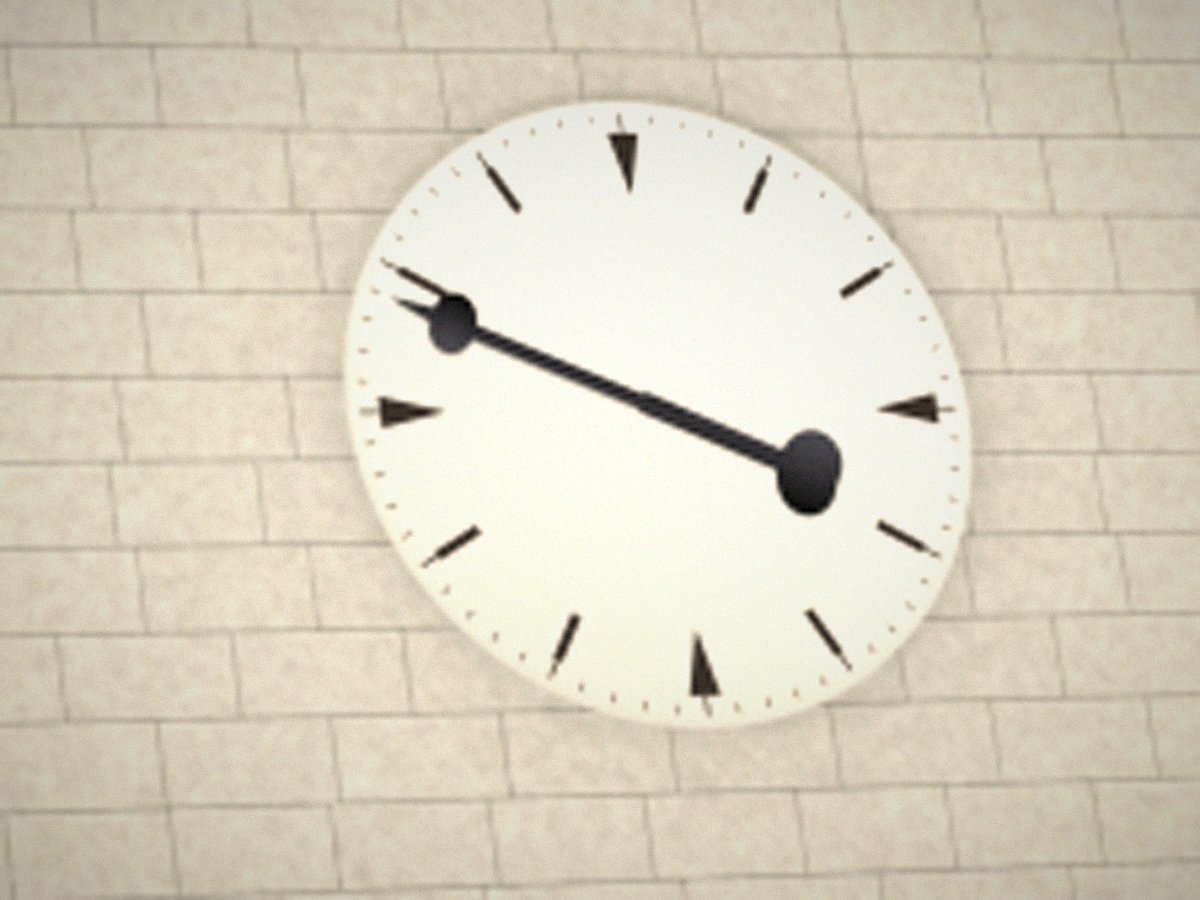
h=3 m=49
